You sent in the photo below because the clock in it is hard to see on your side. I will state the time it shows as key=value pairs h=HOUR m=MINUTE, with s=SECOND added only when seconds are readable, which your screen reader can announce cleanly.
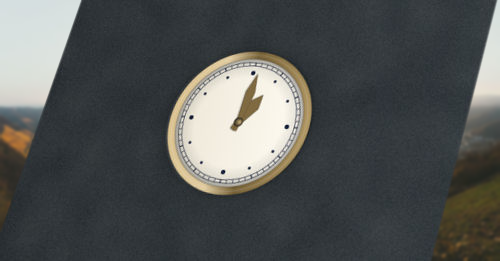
h=1 m=1
